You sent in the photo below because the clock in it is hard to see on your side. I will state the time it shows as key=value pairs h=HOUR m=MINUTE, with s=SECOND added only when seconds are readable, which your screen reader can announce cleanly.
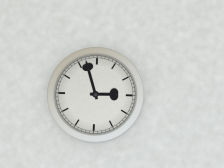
h=2 m=57
